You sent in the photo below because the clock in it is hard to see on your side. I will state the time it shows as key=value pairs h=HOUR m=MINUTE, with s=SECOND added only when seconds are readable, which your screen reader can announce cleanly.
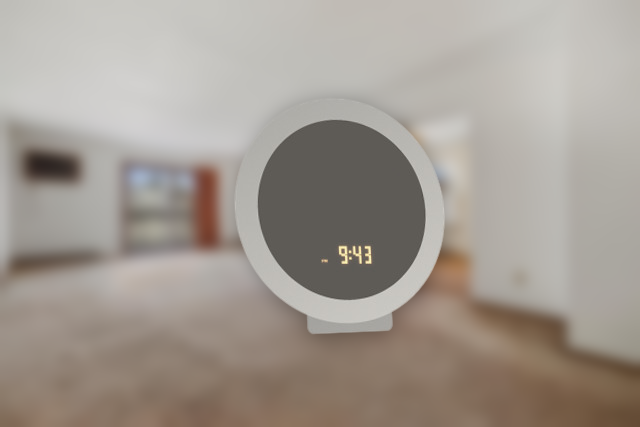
h=9 m=43
